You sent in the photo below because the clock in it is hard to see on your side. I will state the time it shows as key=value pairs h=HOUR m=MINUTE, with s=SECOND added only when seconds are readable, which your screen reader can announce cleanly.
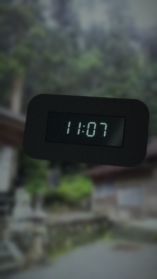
h=11 m=7
